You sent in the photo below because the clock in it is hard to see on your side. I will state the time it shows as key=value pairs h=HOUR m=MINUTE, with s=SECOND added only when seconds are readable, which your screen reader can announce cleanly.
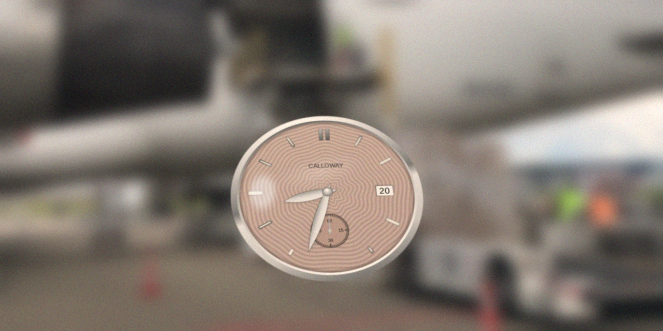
h=8 m=33
